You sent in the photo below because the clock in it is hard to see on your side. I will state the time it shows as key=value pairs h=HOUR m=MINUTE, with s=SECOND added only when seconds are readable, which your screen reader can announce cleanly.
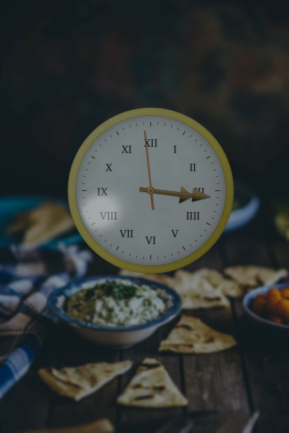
h=3 m=15 s=59
